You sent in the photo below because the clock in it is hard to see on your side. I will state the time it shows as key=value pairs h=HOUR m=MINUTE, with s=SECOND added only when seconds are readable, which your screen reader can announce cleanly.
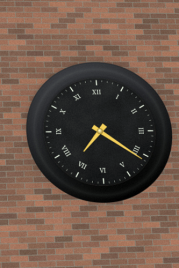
h=7 m=21
